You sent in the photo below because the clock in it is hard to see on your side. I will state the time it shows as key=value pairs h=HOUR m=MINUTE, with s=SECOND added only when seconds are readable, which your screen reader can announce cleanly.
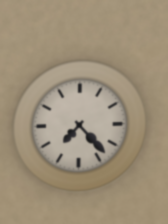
h=7 m=23
